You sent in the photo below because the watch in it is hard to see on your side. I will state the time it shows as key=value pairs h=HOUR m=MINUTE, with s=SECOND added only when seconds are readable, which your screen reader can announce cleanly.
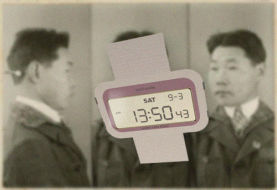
h=13 m=50 s=43
